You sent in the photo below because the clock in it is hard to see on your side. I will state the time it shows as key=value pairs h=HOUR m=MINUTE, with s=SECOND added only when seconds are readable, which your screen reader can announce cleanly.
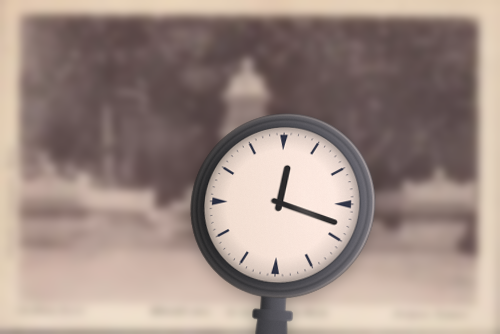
h=12 m=18
